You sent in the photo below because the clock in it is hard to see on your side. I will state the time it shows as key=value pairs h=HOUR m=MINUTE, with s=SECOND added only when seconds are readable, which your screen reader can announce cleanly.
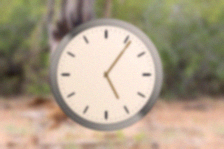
h=5 m=6
